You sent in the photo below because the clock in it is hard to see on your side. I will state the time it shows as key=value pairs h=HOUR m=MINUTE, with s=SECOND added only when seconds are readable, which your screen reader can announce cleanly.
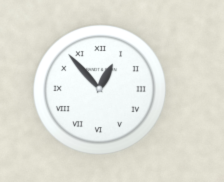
h=12 m=53
